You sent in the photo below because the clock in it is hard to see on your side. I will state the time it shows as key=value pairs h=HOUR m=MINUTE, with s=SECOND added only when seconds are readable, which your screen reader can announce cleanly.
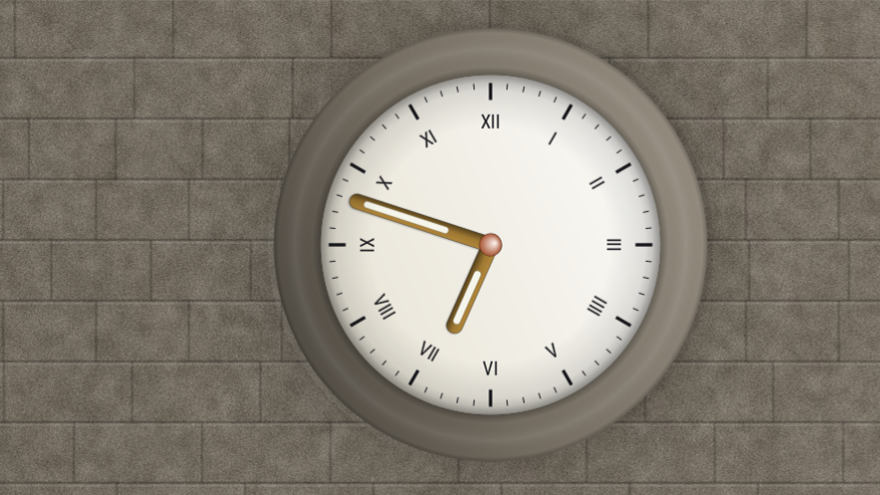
h=6 m=48
